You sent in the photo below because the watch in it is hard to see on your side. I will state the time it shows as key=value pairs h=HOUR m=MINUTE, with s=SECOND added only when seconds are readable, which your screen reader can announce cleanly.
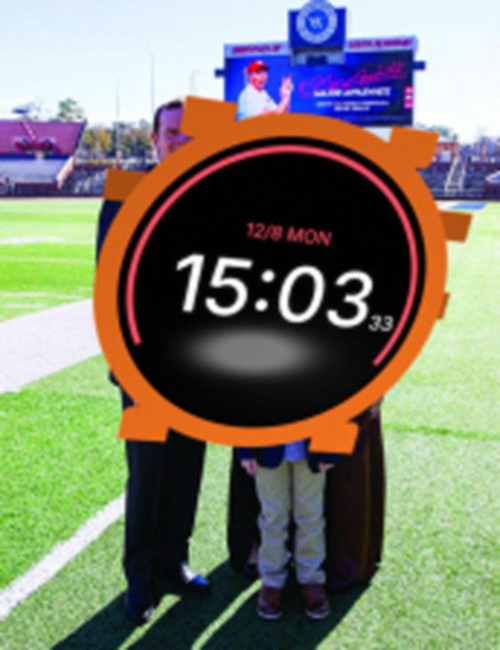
h=15 m=3
